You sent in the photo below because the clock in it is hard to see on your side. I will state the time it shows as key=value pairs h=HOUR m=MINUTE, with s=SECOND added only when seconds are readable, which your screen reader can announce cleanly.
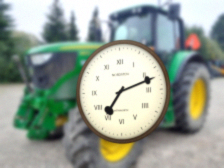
h=7 m=12
